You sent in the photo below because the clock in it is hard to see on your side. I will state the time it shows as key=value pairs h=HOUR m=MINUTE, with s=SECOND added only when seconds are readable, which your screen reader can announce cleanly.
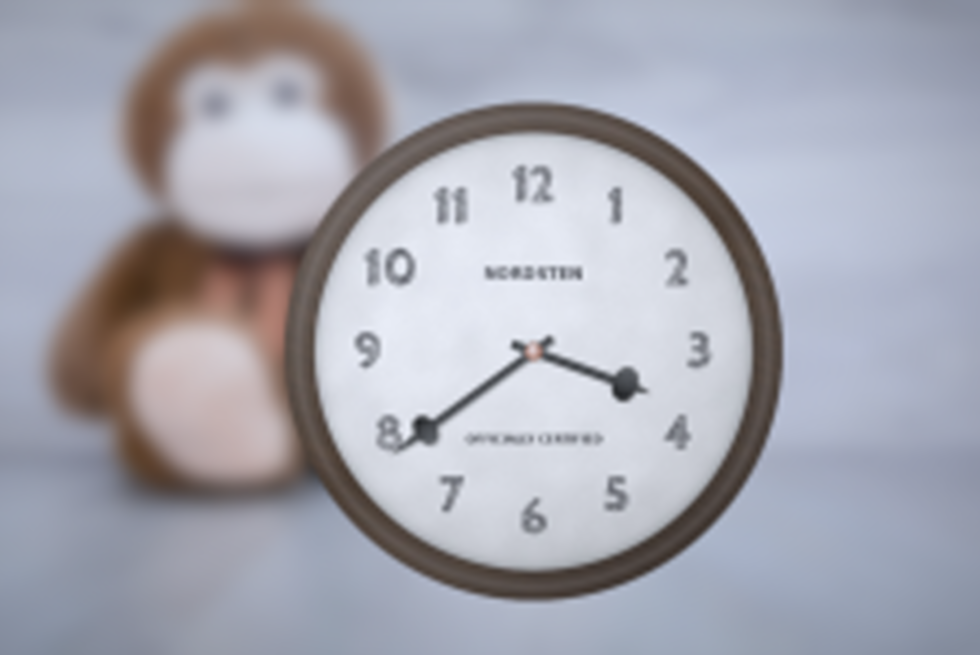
h=3 m=39
